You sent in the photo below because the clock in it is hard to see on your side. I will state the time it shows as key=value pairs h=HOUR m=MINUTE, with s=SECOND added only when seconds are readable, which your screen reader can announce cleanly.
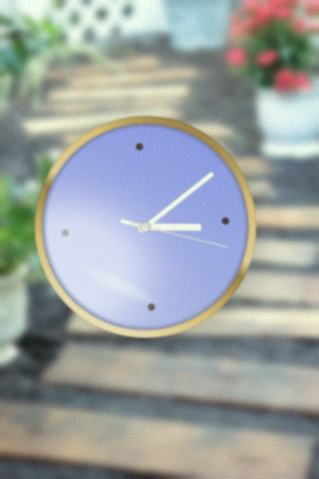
h=3 m=9 s=18
